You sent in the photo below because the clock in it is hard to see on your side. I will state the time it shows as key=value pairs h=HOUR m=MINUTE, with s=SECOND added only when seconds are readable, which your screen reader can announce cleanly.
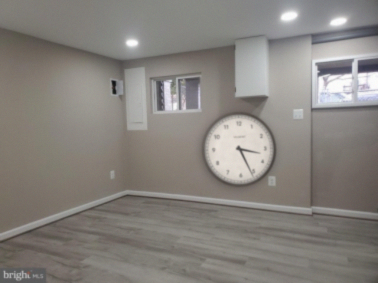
h=3 m=26
